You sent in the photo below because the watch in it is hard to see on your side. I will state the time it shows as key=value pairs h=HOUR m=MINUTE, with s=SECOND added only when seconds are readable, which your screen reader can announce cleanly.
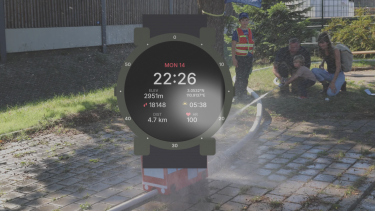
h=22 m=26
